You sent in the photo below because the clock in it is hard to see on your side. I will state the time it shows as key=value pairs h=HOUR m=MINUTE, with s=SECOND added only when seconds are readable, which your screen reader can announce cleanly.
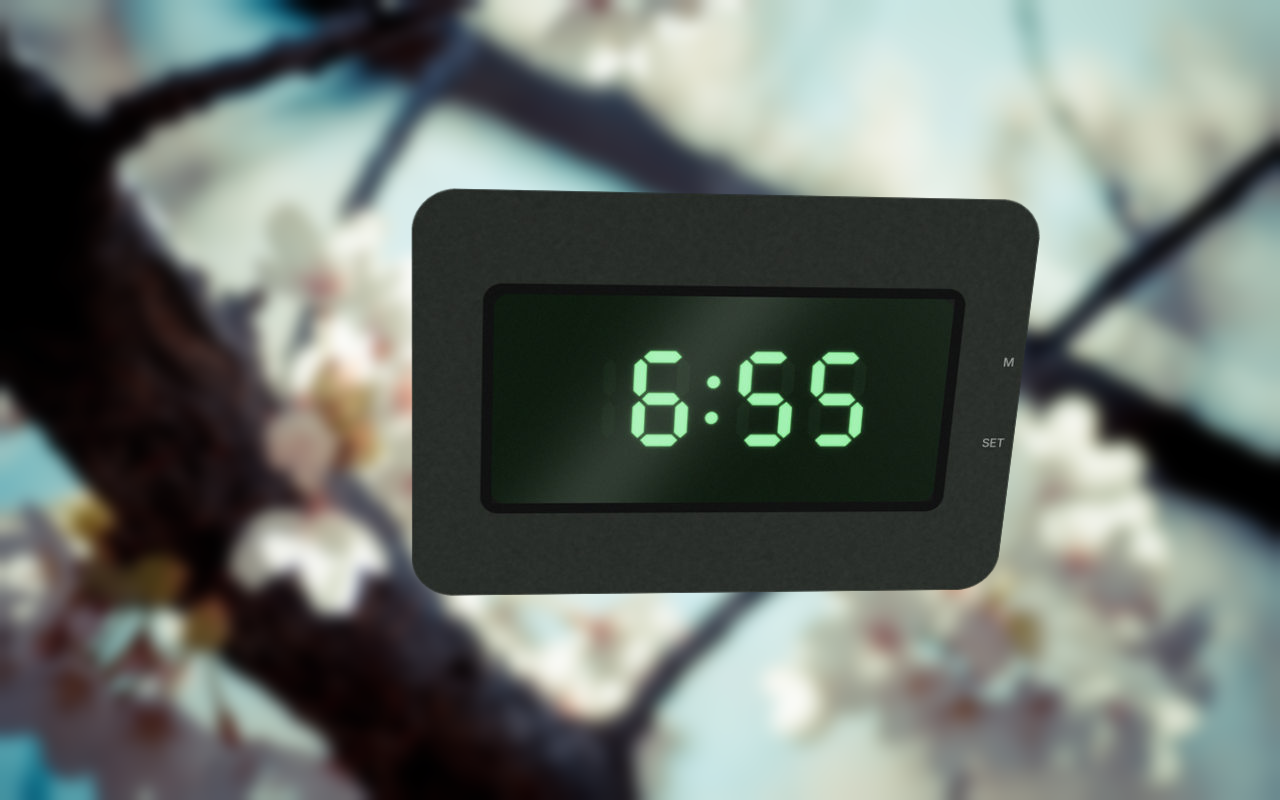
h=6 m=55
